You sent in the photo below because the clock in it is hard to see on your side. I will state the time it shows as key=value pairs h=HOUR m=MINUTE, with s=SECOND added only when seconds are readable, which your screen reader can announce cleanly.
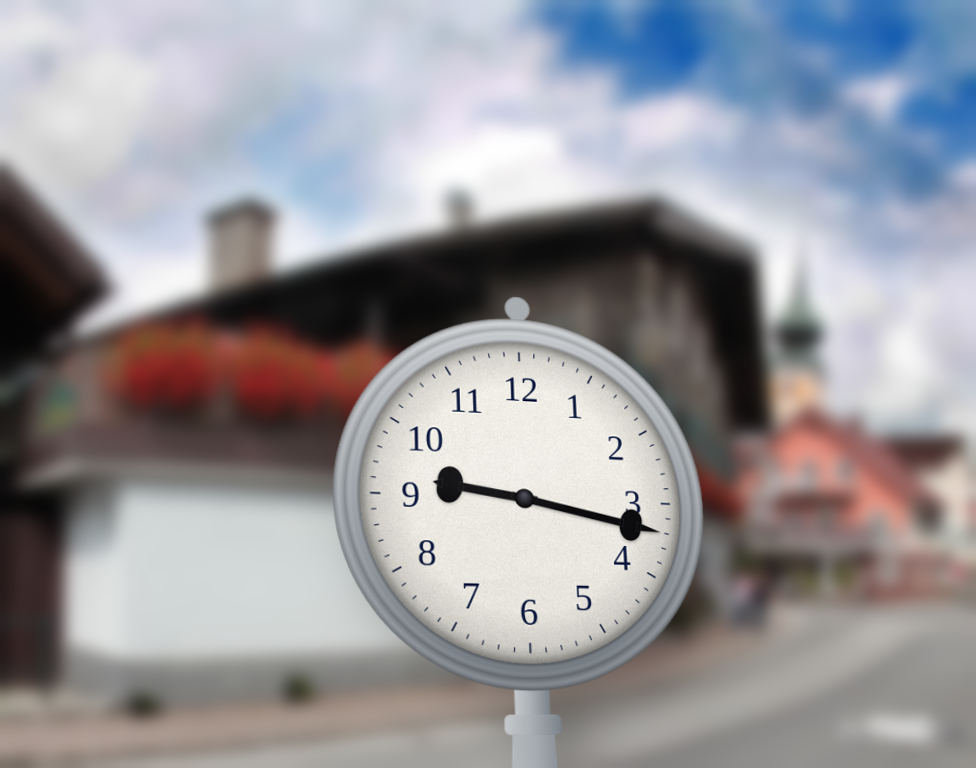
h=9 m=17
